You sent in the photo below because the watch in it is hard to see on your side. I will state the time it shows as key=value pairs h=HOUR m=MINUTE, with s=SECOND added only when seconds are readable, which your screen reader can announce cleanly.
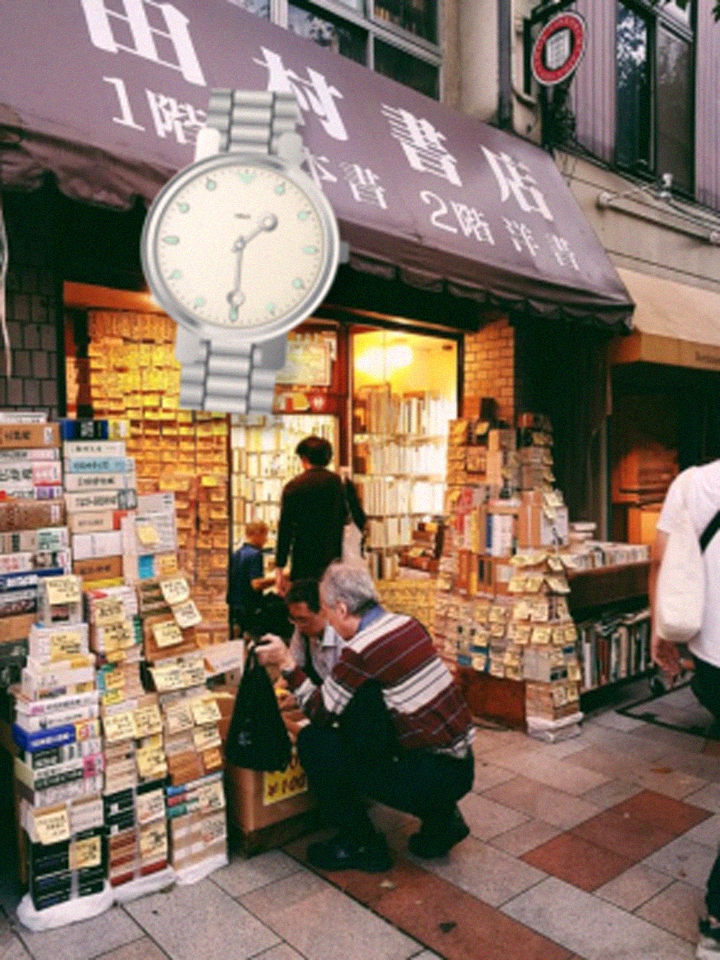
h=1 m=30
